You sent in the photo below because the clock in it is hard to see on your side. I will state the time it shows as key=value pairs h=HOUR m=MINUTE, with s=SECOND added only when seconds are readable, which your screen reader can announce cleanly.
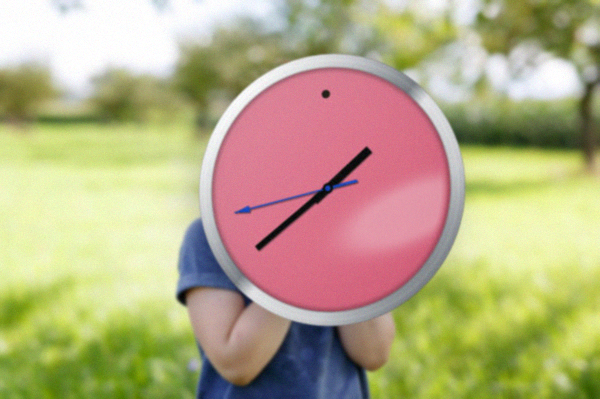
h=1 m=38 s=43
